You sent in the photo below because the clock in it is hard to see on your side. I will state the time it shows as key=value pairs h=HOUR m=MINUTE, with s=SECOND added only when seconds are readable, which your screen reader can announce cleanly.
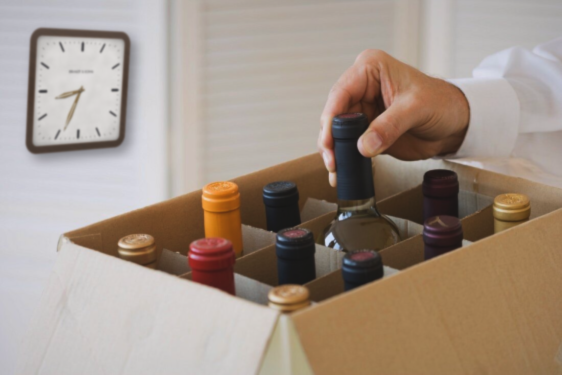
h=8 m=34
